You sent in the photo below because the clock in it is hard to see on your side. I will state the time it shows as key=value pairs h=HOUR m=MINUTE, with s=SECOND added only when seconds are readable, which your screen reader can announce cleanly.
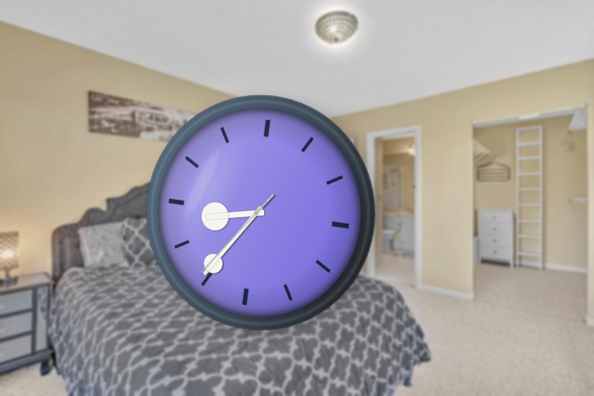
h=8 m=35 s=36
